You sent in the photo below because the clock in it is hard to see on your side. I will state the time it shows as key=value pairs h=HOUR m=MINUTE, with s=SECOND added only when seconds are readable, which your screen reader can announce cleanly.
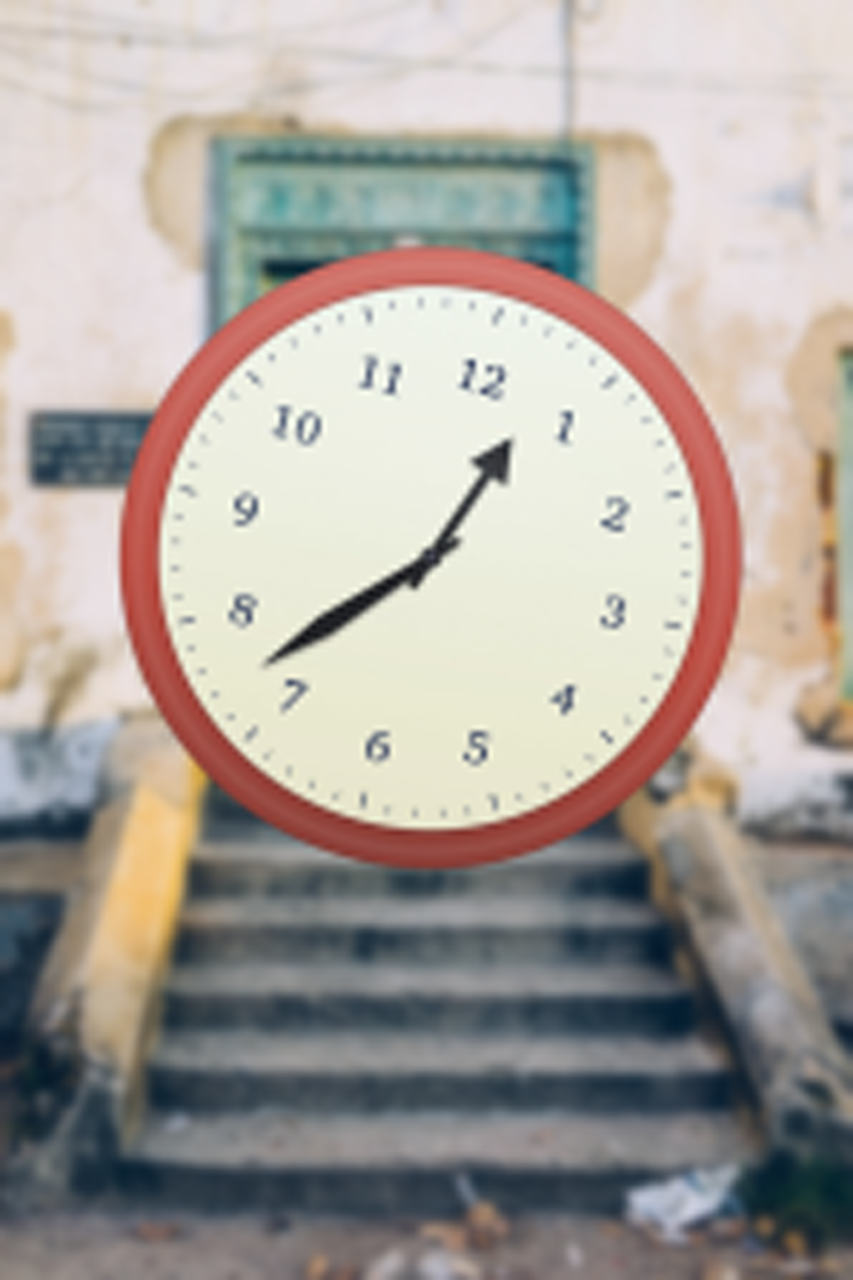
h=12 m=37
